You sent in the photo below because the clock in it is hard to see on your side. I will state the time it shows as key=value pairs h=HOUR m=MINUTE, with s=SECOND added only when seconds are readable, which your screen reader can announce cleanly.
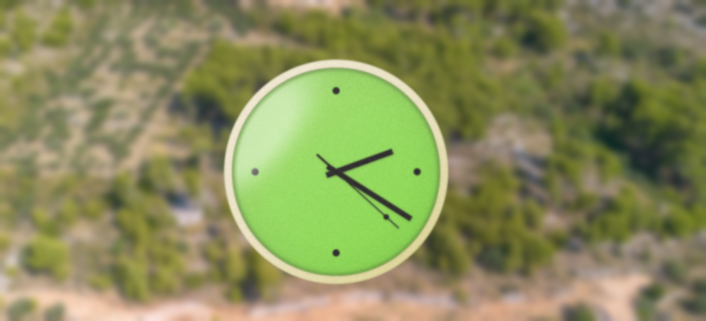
h=2 m=20 s=22
